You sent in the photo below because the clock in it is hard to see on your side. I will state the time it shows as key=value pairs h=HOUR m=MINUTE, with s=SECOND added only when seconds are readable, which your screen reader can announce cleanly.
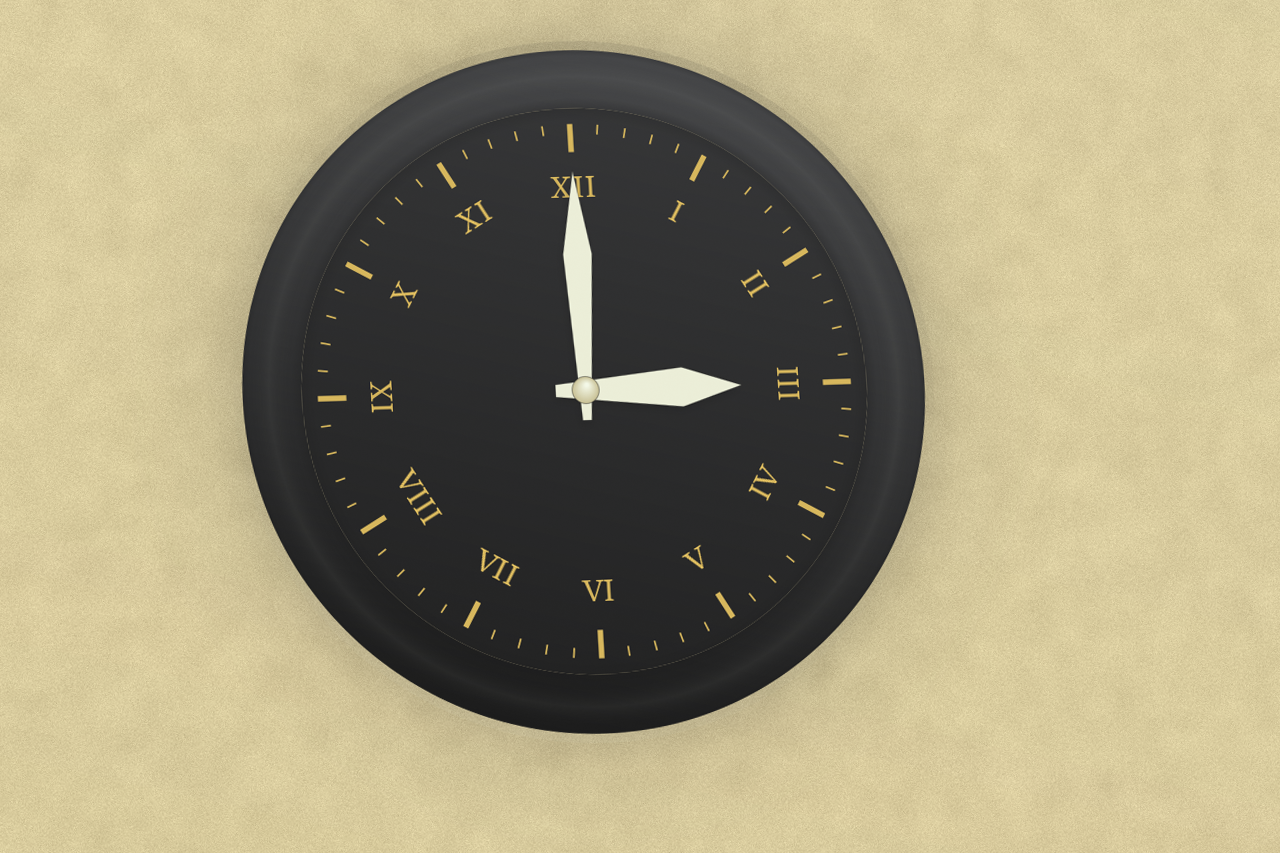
h=3 m=0
